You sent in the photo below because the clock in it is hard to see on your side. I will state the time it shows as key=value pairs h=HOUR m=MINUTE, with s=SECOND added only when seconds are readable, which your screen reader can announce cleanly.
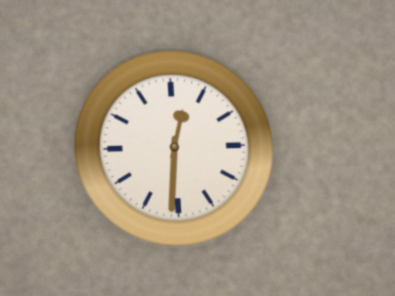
h=12 m=31
